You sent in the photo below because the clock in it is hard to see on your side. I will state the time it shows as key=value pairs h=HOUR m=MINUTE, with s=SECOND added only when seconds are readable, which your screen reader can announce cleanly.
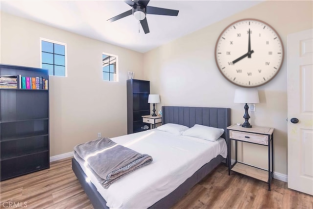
h=8 m=0
